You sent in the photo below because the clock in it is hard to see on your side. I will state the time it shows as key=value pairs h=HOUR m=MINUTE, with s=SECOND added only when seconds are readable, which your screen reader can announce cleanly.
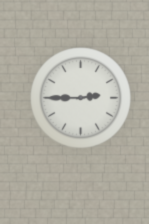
h=2 m=45
